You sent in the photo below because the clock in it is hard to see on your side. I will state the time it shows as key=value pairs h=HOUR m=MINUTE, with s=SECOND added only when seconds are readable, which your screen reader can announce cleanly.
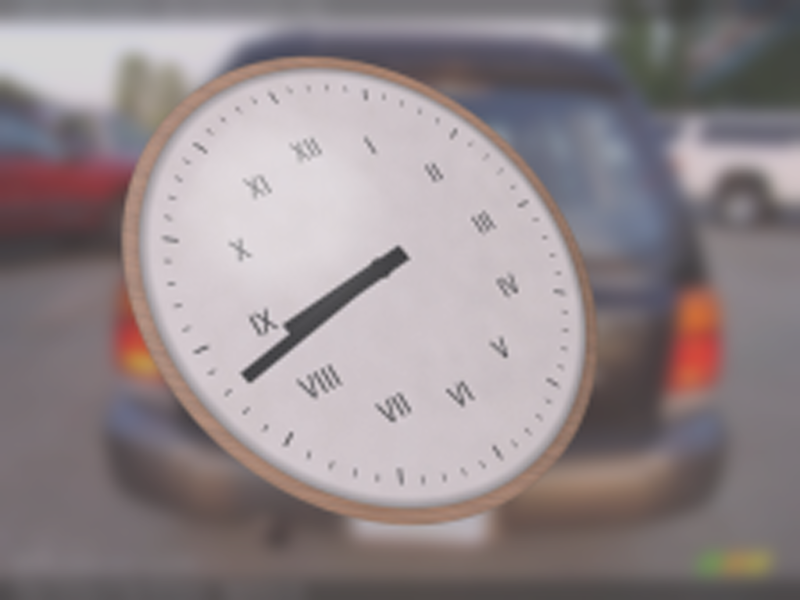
h=8 m=43
